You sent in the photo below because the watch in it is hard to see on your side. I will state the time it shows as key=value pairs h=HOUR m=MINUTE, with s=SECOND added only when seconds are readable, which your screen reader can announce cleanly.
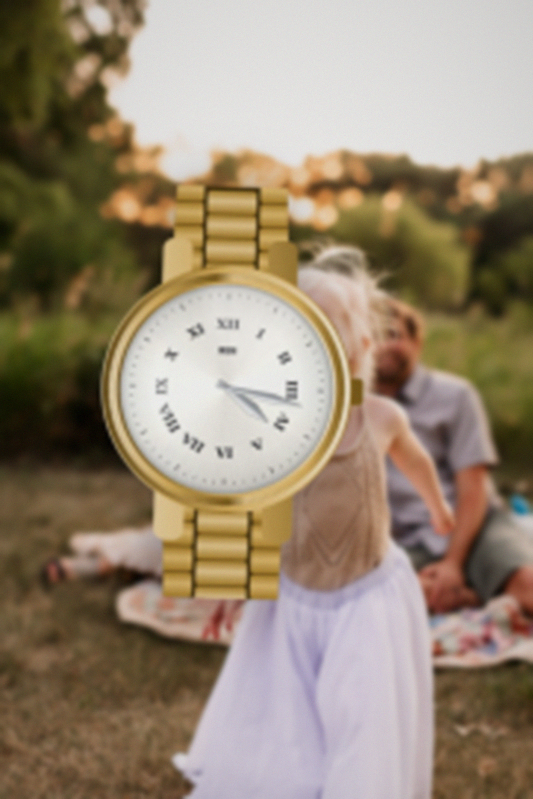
h=4 m=17
